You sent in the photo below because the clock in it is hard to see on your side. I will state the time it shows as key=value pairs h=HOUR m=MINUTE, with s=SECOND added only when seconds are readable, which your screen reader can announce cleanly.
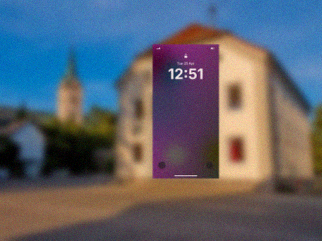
h=12 m=51
